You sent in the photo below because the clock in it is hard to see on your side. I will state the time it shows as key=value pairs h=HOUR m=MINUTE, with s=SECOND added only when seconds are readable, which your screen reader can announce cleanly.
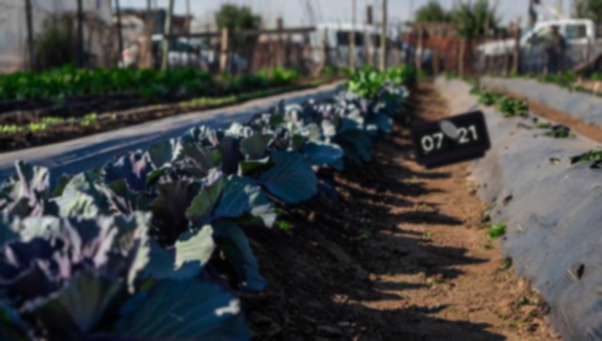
h=7 m=21
